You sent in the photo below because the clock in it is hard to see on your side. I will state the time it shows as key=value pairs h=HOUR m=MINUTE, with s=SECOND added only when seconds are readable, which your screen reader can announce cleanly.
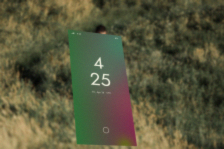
h=4 m=25
